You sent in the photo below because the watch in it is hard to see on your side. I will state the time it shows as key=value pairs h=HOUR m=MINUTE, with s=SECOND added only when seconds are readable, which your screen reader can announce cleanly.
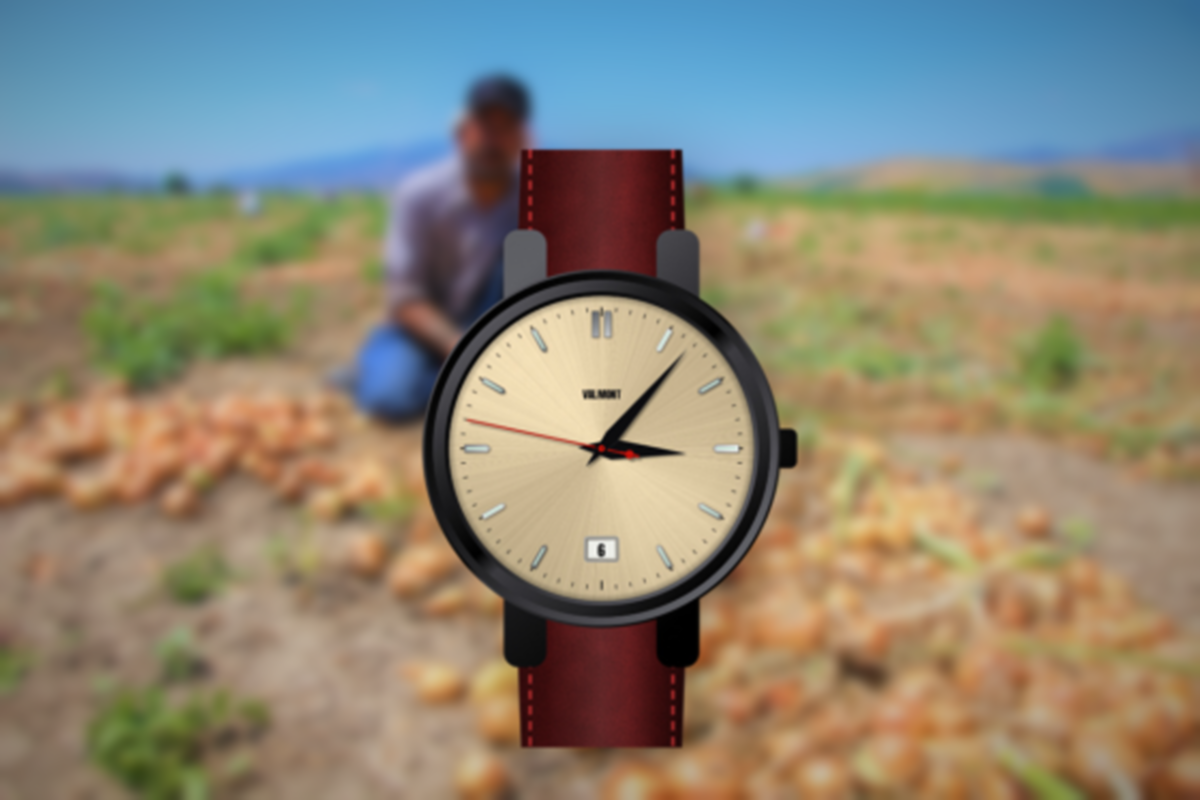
h=3 m=6 s=47
